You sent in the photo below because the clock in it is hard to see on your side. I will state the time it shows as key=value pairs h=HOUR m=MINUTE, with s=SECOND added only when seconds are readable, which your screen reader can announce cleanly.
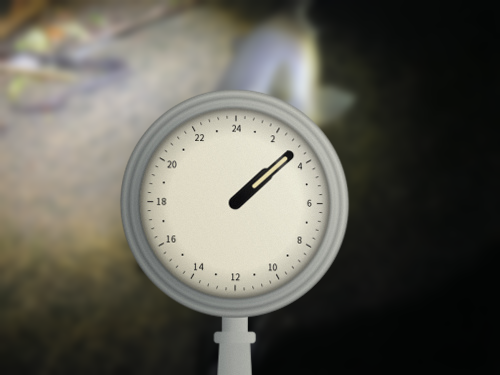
h=3 m=8
